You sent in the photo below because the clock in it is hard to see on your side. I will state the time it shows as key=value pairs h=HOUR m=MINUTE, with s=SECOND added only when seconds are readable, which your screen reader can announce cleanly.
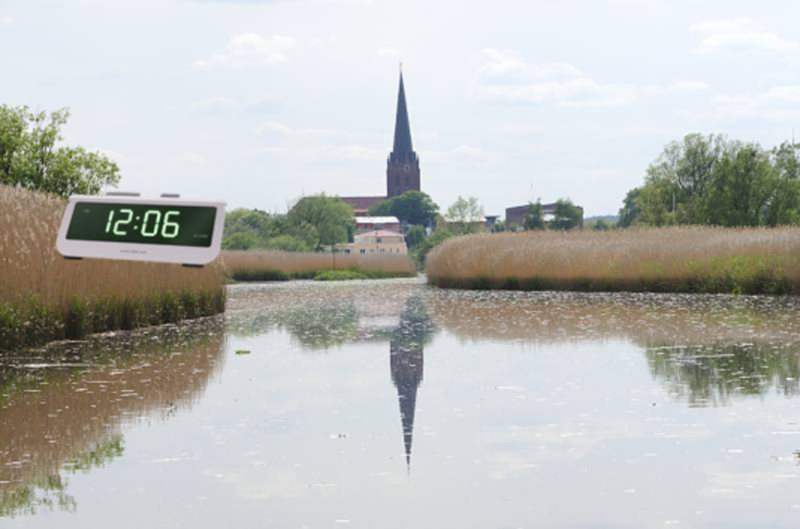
h=12 m=6
